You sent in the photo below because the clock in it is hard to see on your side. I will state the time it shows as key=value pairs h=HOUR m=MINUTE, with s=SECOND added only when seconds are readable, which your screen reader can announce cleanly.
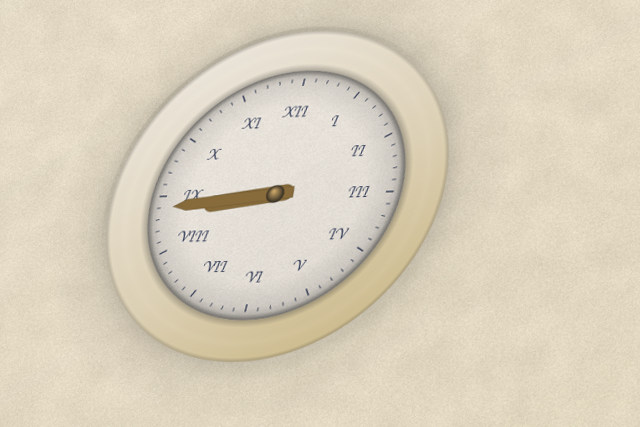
h=8 m=44
